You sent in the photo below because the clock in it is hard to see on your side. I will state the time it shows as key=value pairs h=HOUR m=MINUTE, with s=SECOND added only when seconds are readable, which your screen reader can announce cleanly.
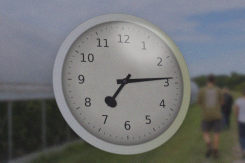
h=7 m=14
